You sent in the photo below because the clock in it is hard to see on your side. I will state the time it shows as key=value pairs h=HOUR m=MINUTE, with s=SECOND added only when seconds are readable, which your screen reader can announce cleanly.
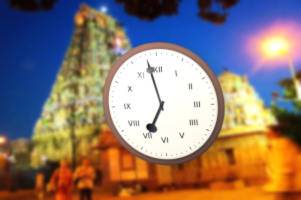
h=6 m=58
